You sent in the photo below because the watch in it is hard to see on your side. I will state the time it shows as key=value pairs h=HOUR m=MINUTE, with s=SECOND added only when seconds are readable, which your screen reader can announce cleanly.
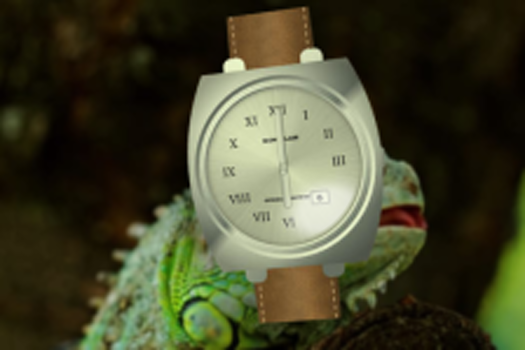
h=6 m=0
